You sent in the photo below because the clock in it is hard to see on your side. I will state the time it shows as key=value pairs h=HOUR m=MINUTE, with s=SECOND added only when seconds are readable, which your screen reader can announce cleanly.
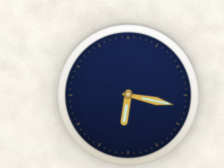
h=6 m=17
